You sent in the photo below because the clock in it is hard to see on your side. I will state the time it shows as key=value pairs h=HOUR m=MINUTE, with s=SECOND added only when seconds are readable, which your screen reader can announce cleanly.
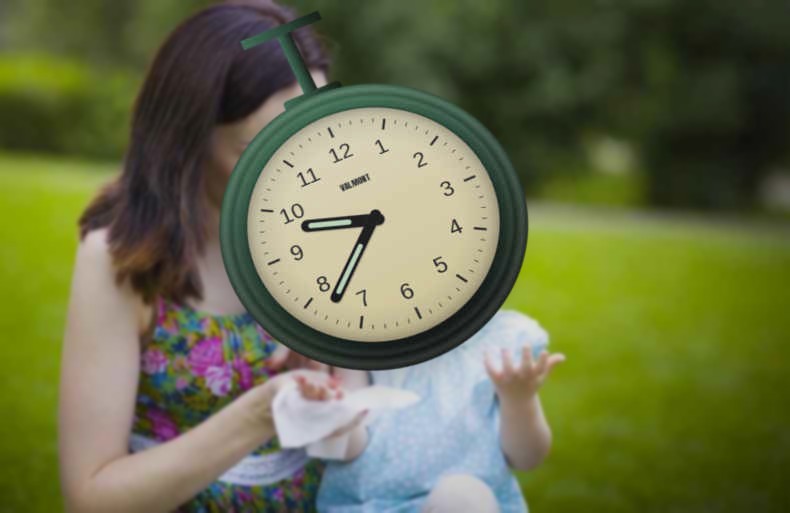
h=9 m=38
